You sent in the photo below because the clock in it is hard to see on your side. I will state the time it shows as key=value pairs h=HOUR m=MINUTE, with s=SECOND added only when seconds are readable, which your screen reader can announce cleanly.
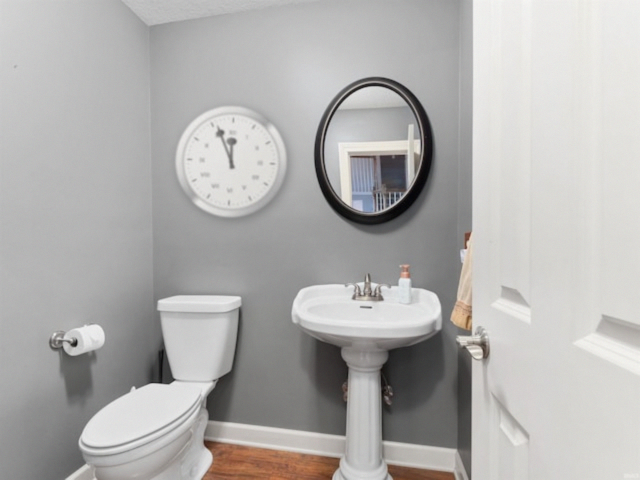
h=11 m=56
